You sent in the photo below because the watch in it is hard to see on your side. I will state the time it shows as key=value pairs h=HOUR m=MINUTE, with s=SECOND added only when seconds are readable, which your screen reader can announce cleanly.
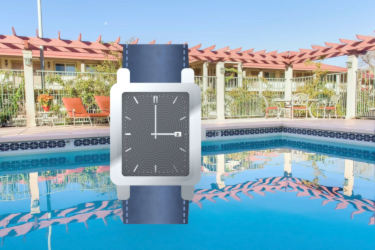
h=3 m=0
